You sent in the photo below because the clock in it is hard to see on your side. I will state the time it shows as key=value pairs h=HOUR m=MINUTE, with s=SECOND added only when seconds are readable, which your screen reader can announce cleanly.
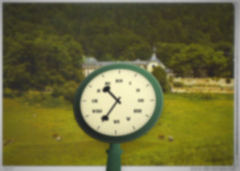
h=10 m=35
